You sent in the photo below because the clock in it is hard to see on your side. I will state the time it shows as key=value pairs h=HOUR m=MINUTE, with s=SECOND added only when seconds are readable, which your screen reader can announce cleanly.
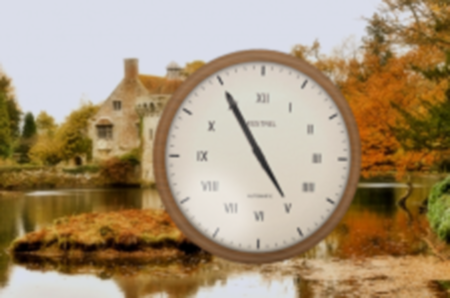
h=4 m=55
